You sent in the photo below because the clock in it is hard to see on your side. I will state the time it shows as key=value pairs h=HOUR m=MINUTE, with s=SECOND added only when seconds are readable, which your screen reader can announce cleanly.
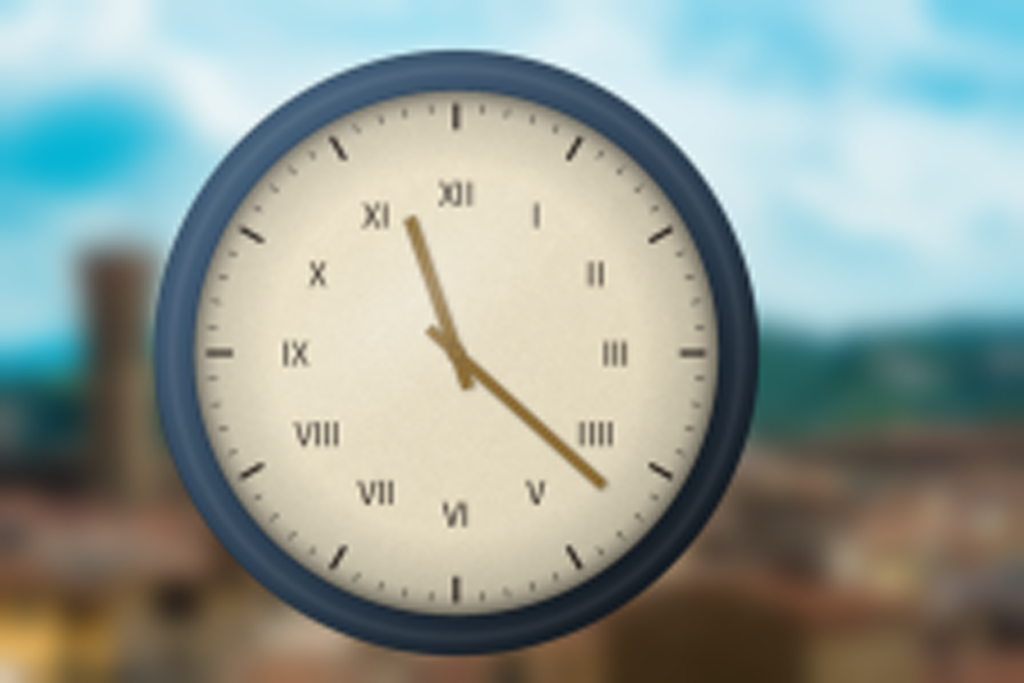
h=11 m=22
